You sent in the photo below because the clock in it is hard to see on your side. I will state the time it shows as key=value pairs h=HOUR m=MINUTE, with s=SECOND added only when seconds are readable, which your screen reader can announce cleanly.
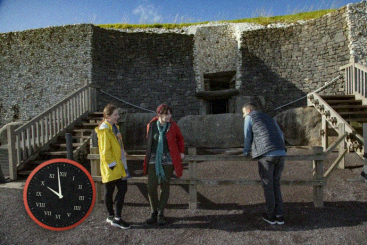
h=9 m=58
